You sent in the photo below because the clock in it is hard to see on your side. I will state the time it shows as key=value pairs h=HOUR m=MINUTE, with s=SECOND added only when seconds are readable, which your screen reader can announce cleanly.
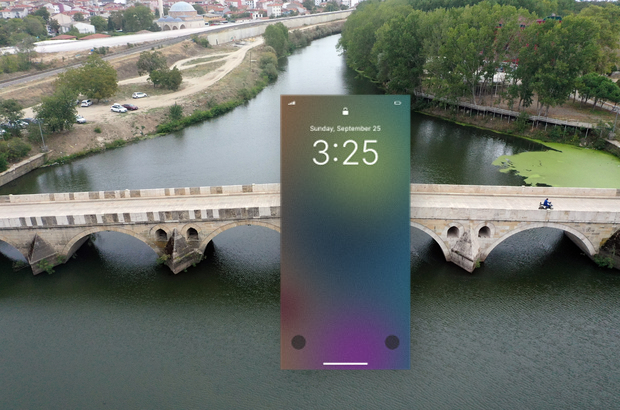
h=3 m=25
